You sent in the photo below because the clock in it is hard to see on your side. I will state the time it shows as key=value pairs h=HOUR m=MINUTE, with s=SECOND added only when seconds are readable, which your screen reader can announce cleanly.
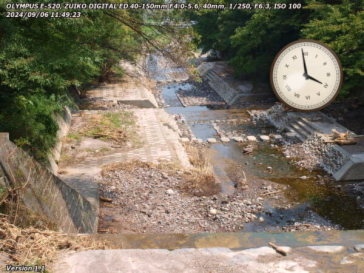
h=3 m=59
